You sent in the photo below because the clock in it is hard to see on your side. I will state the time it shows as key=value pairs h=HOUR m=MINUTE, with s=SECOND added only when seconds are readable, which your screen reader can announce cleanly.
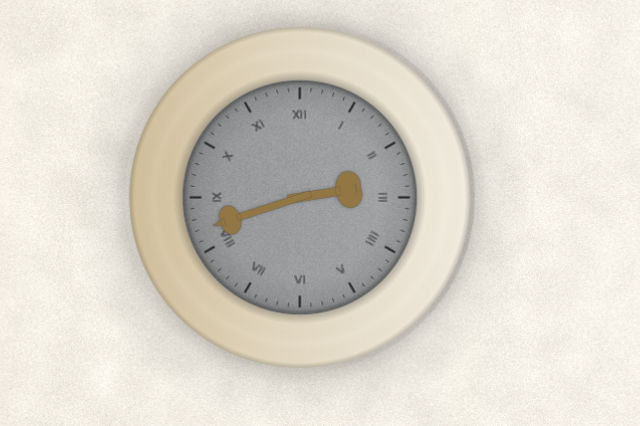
h=2 m=42
